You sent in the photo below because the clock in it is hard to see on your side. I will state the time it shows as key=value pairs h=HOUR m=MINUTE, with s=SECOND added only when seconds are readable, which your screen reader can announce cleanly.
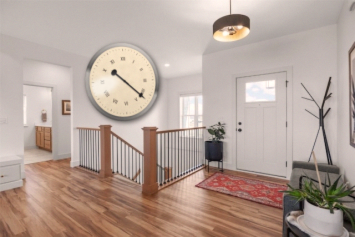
h=10 m=22
